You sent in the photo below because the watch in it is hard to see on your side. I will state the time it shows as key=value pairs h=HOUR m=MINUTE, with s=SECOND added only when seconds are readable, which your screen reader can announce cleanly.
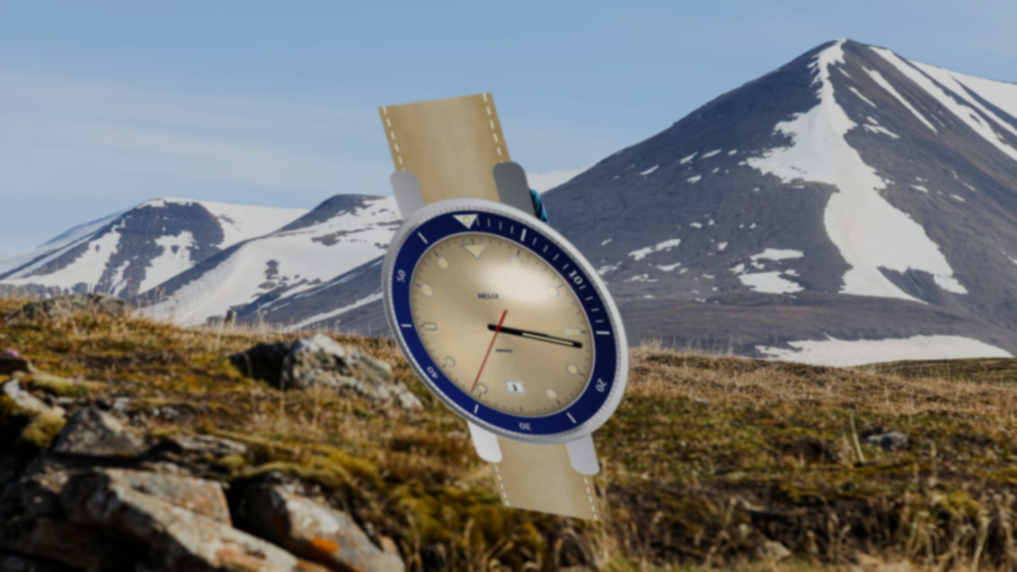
h=3 m=16 s=36
